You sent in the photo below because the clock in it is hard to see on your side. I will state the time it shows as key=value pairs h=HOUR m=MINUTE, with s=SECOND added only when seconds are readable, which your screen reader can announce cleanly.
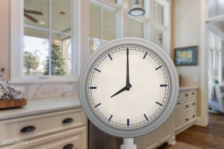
h=8 m=0
